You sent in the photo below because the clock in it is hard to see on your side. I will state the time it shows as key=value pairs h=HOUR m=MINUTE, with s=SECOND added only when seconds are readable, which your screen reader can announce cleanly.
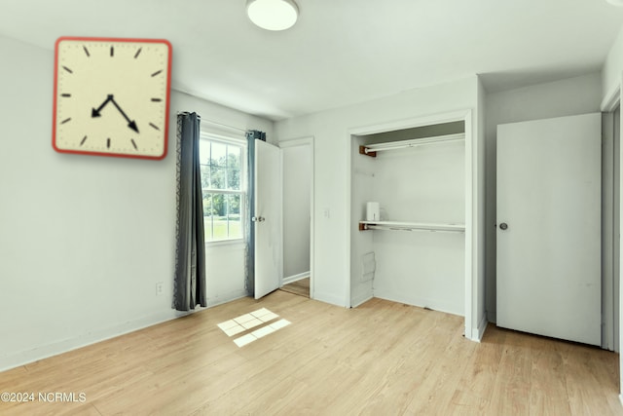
h=7 m=23
